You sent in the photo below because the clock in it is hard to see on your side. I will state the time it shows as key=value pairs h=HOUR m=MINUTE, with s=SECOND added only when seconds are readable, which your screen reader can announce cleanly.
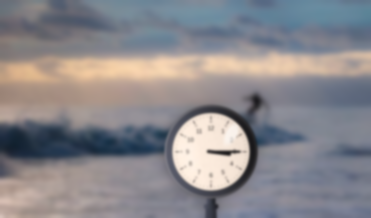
h=3 m=15
